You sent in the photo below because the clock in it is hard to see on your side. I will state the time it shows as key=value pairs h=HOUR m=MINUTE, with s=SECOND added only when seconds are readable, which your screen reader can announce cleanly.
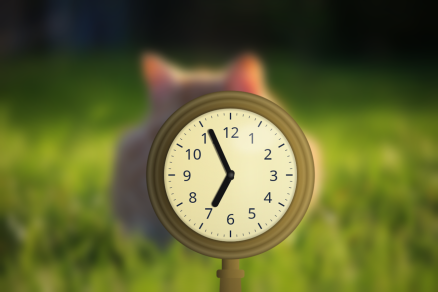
h=6 m=56
